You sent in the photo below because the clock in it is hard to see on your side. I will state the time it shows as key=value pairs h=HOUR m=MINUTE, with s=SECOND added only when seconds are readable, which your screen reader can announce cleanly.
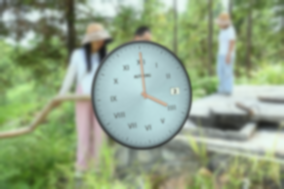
h=4 m=0
